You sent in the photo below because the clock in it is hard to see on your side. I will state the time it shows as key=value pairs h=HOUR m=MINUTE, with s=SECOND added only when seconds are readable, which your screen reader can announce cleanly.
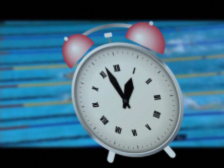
h=12 m=57
